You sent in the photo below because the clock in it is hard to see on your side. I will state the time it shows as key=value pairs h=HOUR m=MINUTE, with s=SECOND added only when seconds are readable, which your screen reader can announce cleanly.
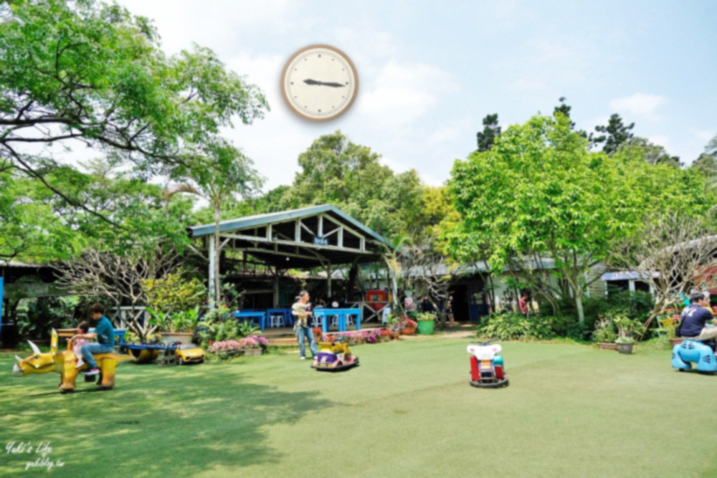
h=9 m=16
